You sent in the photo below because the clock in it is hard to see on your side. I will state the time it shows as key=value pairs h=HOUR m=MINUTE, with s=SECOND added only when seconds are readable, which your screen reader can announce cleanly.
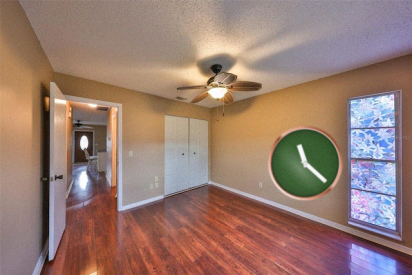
h=11 m=22
